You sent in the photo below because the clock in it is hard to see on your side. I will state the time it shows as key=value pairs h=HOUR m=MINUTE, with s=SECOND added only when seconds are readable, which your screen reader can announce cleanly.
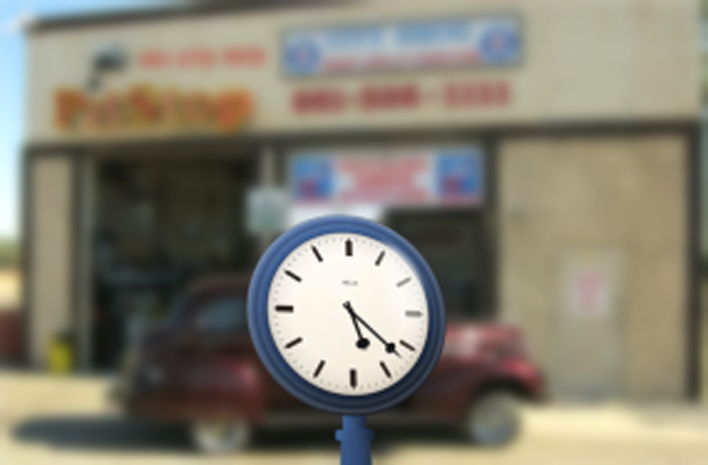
h=5 m=22
